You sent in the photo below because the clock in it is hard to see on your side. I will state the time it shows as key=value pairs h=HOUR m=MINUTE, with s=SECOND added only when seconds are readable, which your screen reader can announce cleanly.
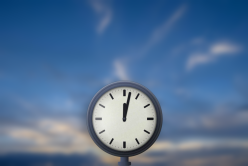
h=12 m=2
